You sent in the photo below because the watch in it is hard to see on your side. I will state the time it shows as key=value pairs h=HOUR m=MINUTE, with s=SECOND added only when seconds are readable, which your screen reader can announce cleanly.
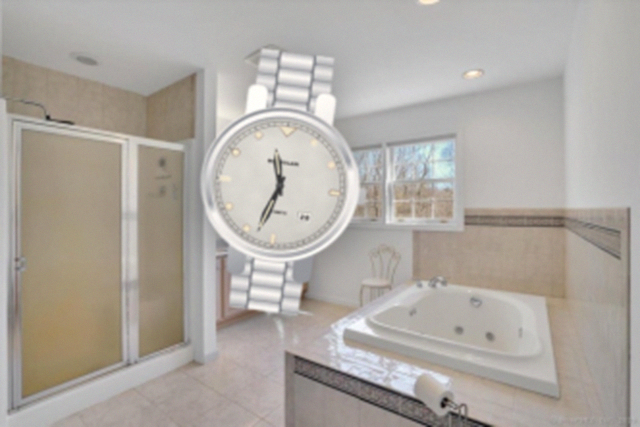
h=11 m=33
